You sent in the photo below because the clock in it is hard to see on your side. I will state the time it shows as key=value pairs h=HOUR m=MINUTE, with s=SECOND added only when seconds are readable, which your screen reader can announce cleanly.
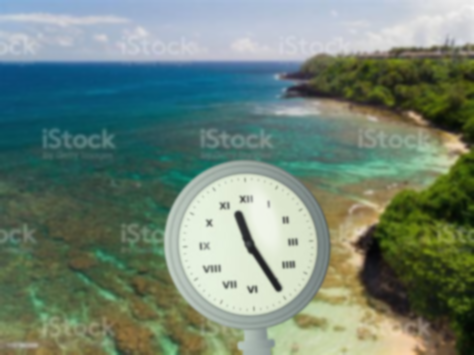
h=11 m=25
